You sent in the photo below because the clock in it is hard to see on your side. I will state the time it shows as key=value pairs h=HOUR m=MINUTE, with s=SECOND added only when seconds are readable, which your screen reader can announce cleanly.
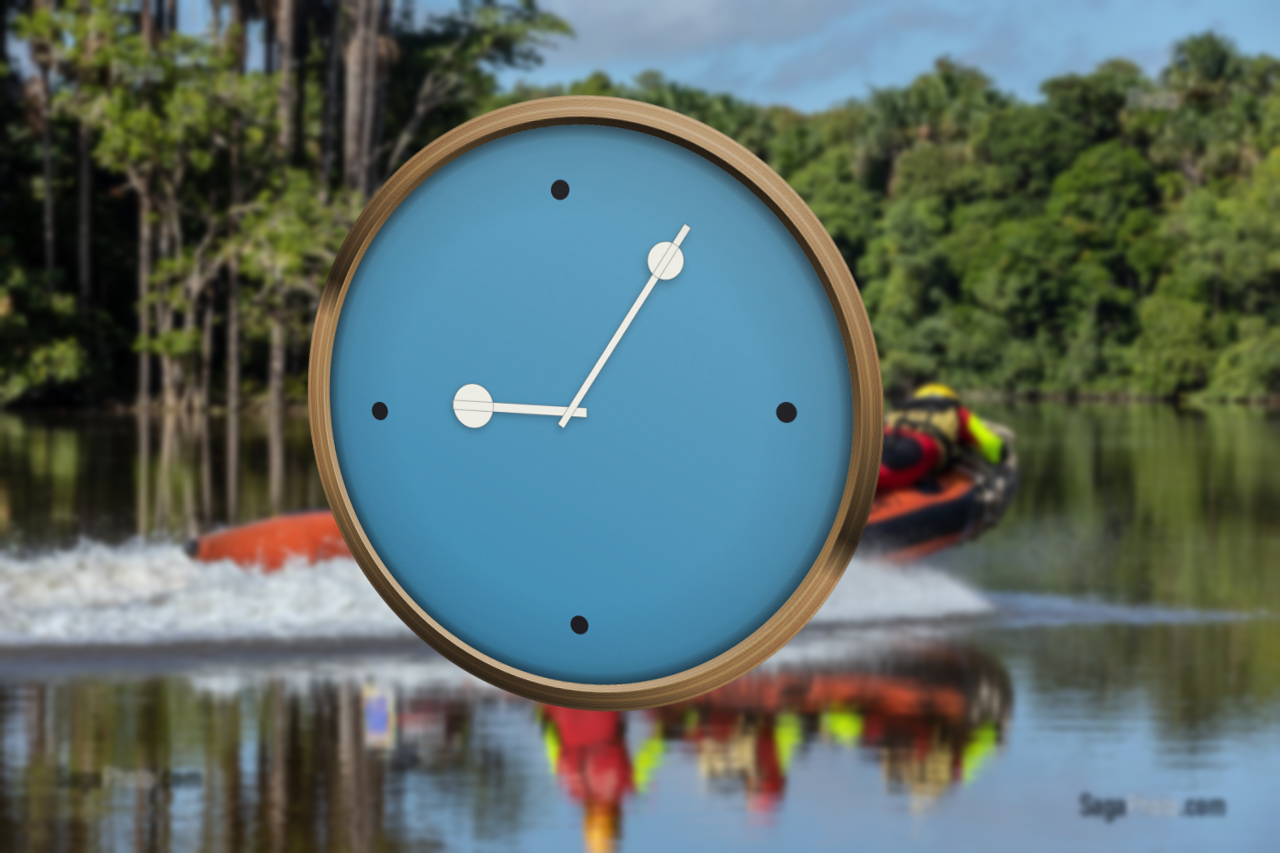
h=9 m=6
